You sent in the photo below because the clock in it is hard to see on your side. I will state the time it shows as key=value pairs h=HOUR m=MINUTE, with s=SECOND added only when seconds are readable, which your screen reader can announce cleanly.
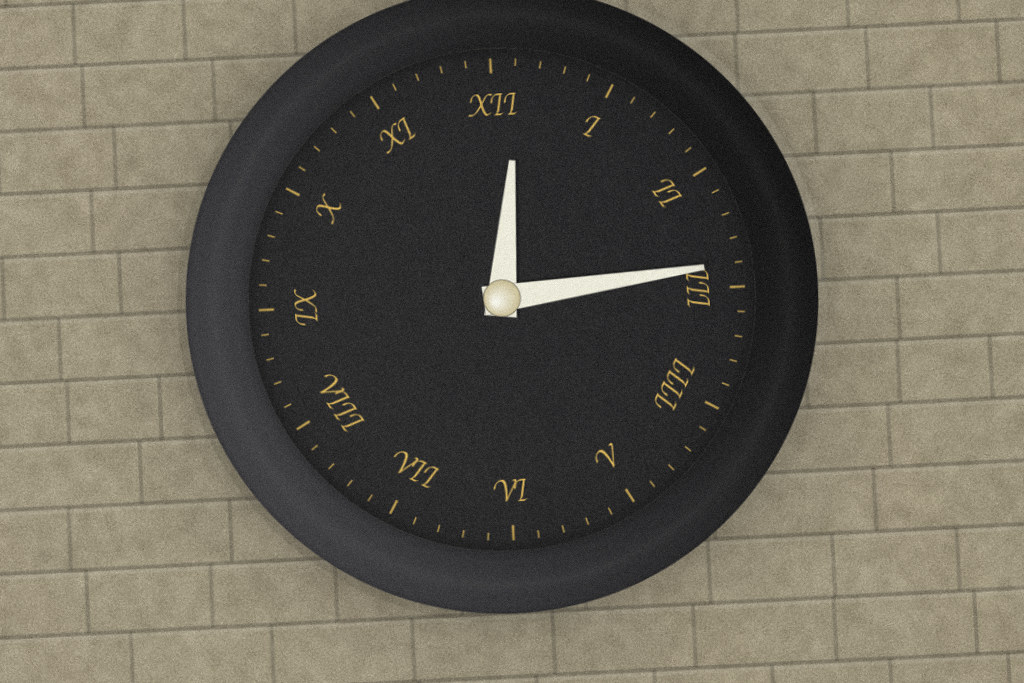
h=12 m=14
